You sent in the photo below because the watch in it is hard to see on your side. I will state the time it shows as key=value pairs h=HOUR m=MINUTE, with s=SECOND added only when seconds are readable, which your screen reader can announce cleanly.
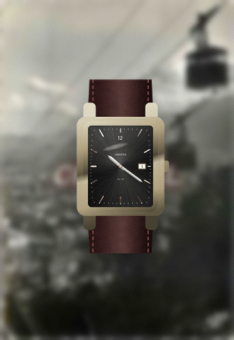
h=10 m=21
